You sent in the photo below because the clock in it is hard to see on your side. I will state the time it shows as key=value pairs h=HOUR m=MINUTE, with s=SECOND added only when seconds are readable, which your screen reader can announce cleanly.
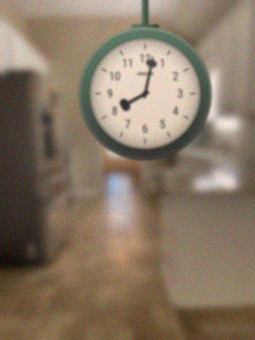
h=8 m=2
